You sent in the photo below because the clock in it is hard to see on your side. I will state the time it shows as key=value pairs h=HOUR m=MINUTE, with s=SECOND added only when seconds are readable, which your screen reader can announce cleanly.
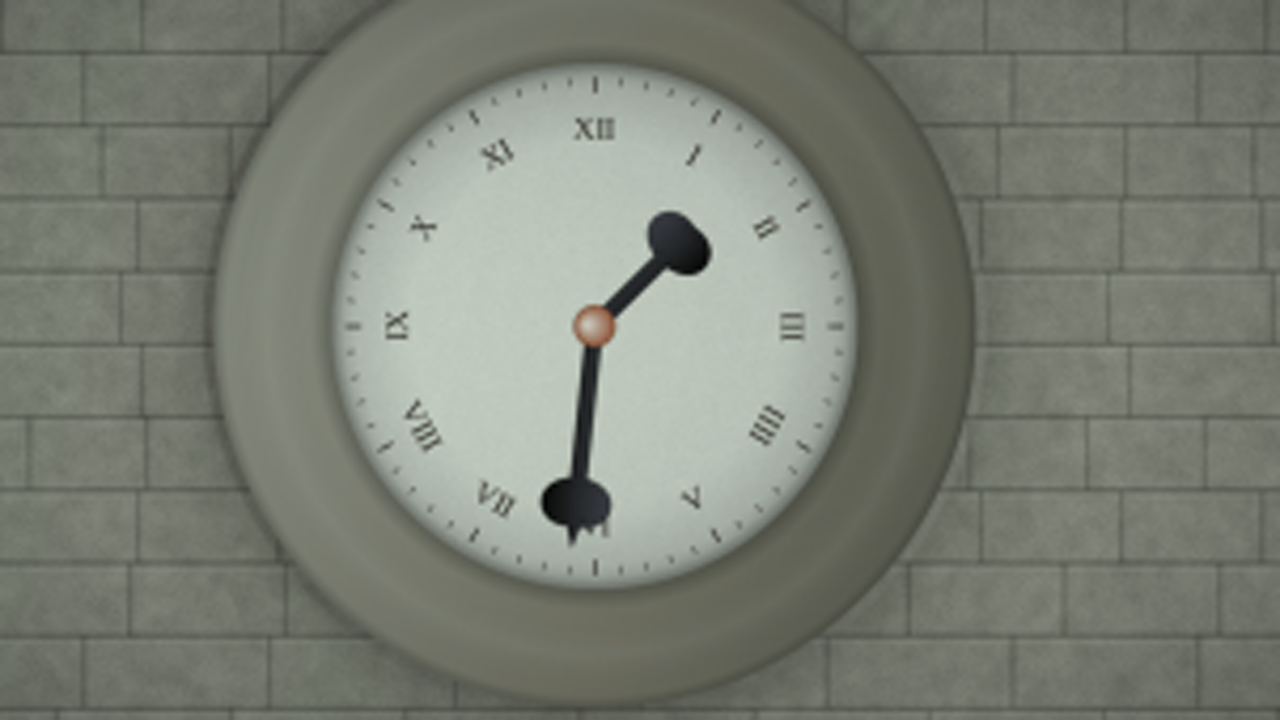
h=1 m=31
